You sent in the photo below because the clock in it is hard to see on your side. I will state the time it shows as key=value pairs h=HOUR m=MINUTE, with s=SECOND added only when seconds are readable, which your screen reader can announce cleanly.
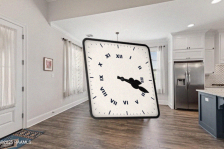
h=3 m=19
